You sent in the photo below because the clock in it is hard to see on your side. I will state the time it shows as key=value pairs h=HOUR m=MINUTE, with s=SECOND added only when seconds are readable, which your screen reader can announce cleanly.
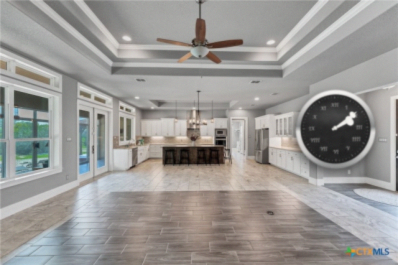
h=2 m=9
